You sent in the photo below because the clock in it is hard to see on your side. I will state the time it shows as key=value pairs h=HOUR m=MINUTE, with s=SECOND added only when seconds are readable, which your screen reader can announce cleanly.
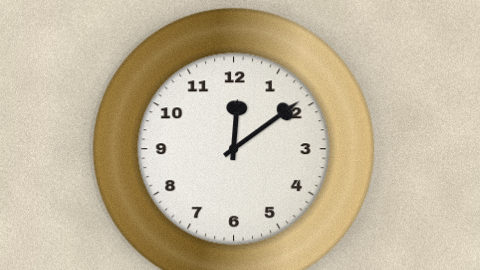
h=12 m=9
